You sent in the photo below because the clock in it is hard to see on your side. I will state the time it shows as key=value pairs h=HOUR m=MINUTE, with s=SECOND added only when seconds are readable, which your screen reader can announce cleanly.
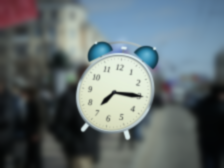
h=7 m=15
